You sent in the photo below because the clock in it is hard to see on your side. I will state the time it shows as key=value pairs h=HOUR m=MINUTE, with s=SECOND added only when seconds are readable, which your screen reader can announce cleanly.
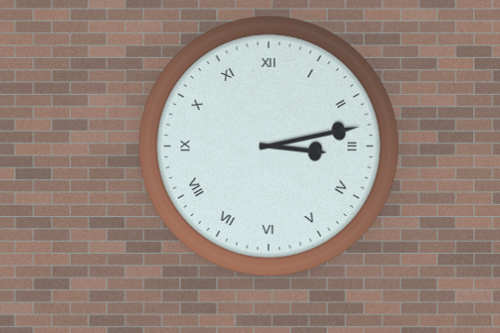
h=3 m=13
